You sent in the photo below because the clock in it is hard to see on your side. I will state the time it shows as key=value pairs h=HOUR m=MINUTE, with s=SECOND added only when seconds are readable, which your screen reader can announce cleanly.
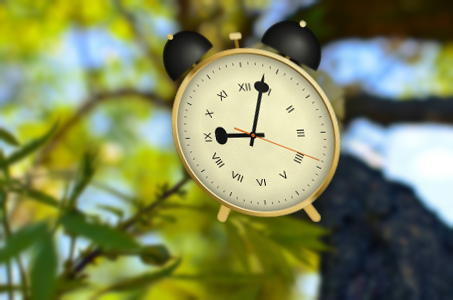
h=9 m=3 s=19
